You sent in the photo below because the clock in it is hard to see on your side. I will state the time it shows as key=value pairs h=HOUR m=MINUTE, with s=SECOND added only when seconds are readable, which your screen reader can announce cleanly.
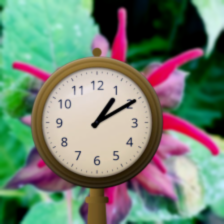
h=1 m=10
